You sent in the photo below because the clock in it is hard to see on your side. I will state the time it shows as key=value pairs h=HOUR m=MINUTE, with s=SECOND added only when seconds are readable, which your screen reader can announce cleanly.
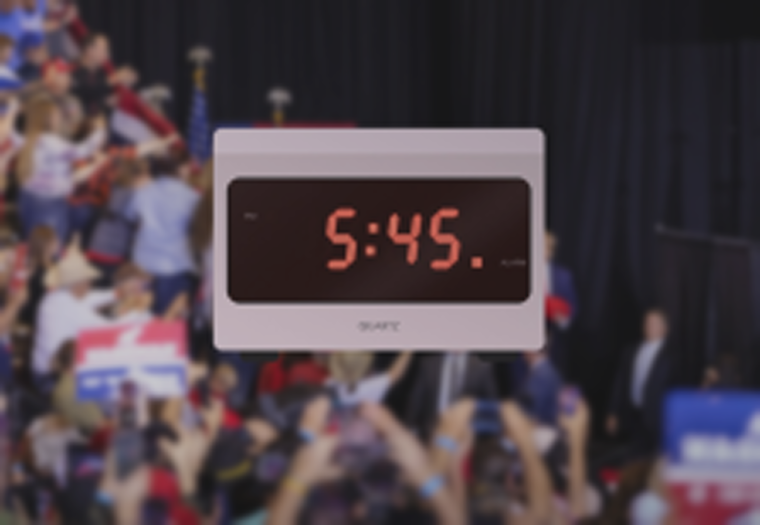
h=5 m=45
